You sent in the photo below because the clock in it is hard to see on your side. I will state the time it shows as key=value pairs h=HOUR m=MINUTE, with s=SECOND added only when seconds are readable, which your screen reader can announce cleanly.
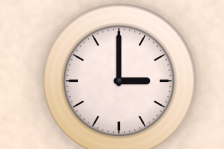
h=3 m=0
